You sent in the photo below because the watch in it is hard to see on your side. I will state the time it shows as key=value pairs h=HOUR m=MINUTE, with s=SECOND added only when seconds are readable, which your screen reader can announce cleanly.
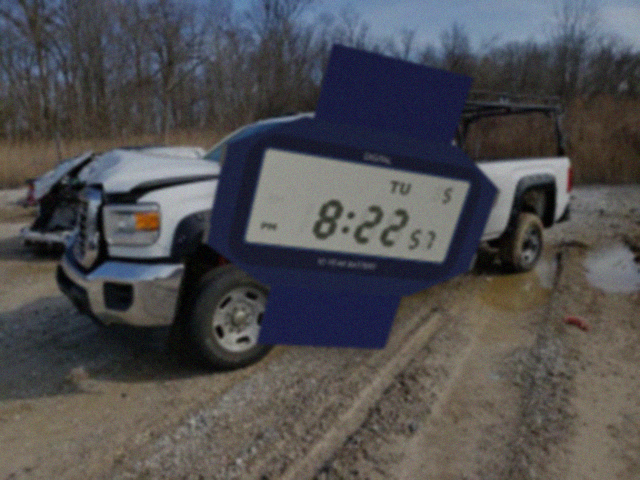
h=8 m=22 s=57
